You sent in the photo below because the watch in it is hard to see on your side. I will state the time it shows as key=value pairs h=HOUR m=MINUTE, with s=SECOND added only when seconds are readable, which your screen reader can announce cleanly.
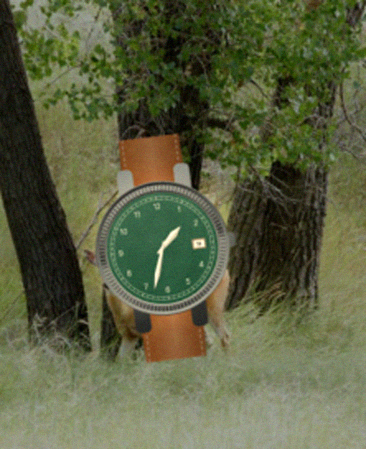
h=1 m=33
